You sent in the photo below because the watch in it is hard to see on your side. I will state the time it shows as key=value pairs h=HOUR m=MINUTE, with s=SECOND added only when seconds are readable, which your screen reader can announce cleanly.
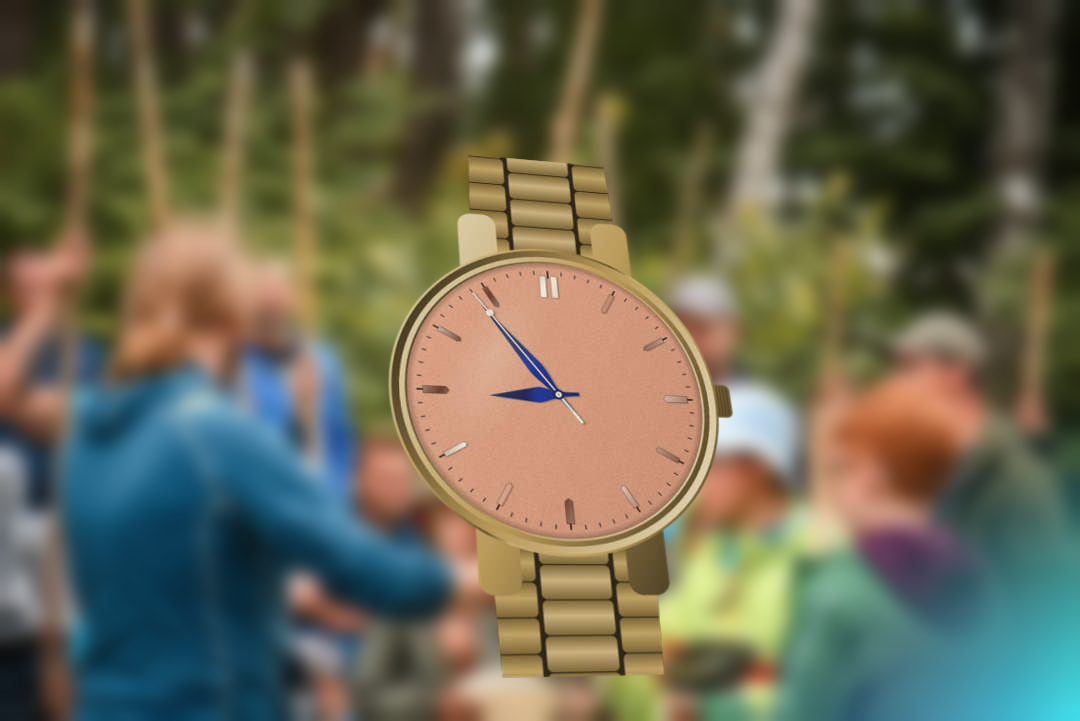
h=8 m=53 s=54
